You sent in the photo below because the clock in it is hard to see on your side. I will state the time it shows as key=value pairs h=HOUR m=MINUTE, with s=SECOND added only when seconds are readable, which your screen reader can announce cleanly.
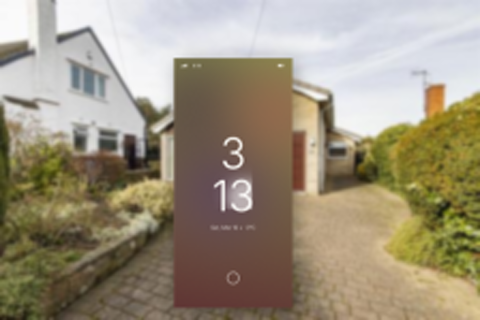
h=3 m=13
